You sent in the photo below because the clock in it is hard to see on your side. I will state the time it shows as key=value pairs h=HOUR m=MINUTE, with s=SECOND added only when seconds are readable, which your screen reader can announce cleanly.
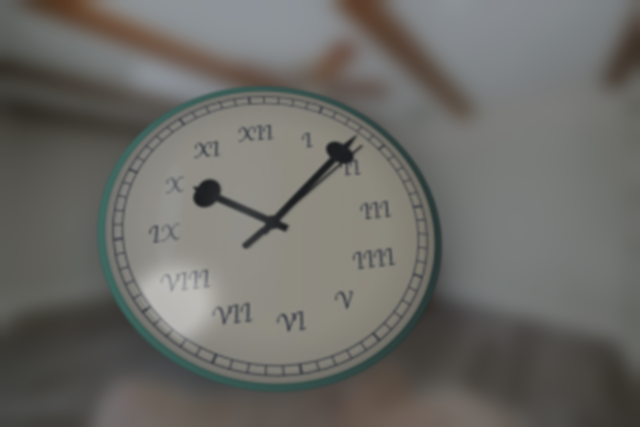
h=10 m=8 s=9
